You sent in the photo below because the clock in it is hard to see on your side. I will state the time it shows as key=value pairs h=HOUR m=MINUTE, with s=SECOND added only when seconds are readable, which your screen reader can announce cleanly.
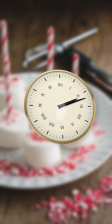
h=2 m=12
